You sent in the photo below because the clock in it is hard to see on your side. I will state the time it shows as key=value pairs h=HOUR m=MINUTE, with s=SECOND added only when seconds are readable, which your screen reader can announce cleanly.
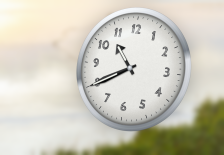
h=10 m=40
